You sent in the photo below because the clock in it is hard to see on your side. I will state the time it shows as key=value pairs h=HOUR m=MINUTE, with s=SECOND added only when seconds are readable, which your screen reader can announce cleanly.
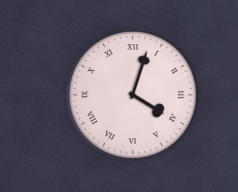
h=4 m=3
